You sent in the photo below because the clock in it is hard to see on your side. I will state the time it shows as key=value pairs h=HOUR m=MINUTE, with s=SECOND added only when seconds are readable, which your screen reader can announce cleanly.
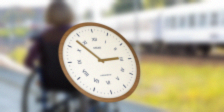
h=2 m=53
